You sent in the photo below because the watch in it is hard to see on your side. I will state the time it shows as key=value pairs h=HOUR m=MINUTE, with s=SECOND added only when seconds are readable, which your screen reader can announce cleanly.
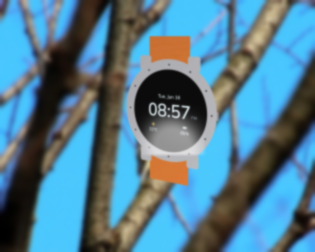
h=8 m=57
